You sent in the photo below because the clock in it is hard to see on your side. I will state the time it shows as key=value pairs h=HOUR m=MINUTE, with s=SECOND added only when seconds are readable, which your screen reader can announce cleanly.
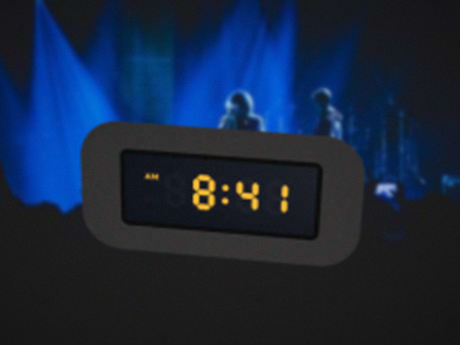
h=8 m=41
